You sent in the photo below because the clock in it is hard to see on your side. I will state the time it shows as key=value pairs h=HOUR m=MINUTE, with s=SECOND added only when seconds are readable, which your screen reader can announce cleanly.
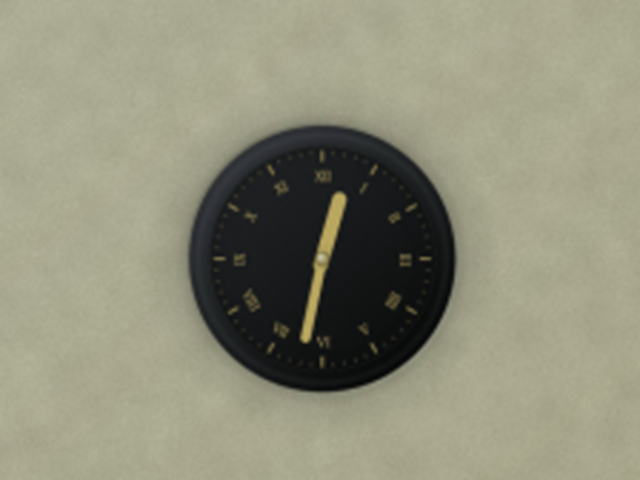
h=12 m=32
